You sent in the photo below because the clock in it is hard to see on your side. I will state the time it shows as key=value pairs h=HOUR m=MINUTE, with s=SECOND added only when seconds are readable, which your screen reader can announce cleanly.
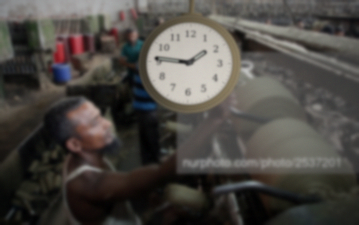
h=1 m=46
